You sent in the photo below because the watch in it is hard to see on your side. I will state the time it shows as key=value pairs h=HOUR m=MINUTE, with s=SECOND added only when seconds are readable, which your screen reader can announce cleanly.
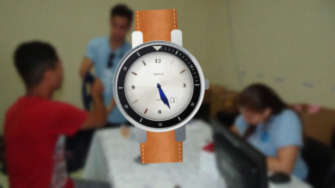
h=5 m=26
